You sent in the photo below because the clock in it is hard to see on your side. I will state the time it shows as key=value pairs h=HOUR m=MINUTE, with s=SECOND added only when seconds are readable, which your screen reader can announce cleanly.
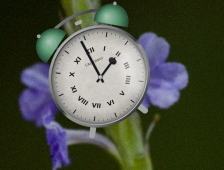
h=1 m=59
